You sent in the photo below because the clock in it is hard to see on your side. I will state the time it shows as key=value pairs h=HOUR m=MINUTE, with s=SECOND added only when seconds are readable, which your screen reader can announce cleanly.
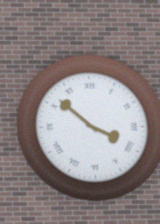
h=3 m=52
